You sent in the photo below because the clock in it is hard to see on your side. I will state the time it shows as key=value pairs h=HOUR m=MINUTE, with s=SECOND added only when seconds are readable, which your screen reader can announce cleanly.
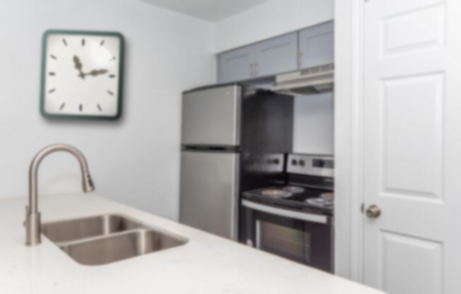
h=11 m=13
